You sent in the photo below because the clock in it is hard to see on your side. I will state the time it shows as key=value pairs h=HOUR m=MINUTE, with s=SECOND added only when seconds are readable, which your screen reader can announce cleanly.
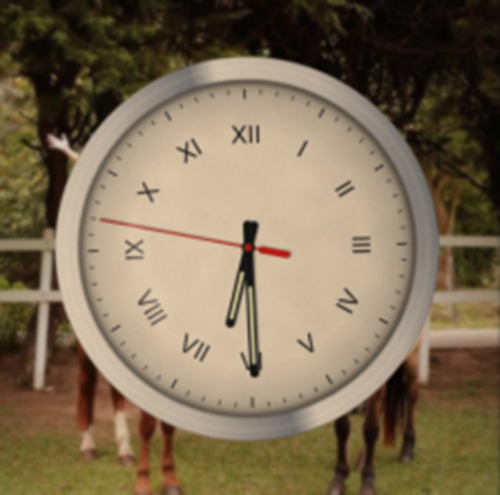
h=6 m=29 s=47
